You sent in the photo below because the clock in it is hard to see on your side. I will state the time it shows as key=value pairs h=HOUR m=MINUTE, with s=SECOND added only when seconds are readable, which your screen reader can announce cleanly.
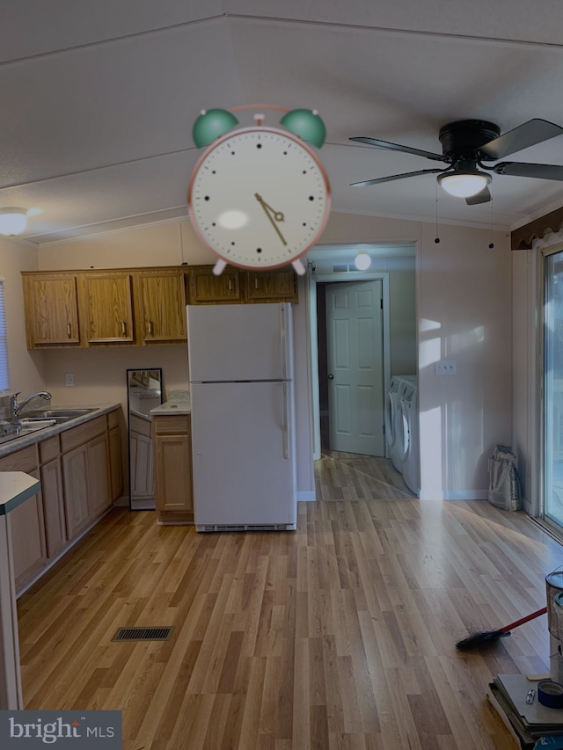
h=4 m=25
